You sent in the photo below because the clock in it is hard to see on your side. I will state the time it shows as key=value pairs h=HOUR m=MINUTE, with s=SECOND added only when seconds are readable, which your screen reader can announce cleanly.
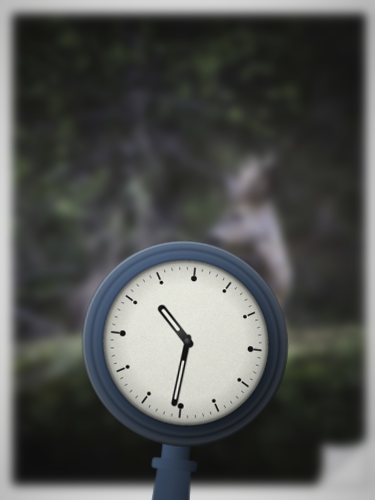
h=10 m=31
